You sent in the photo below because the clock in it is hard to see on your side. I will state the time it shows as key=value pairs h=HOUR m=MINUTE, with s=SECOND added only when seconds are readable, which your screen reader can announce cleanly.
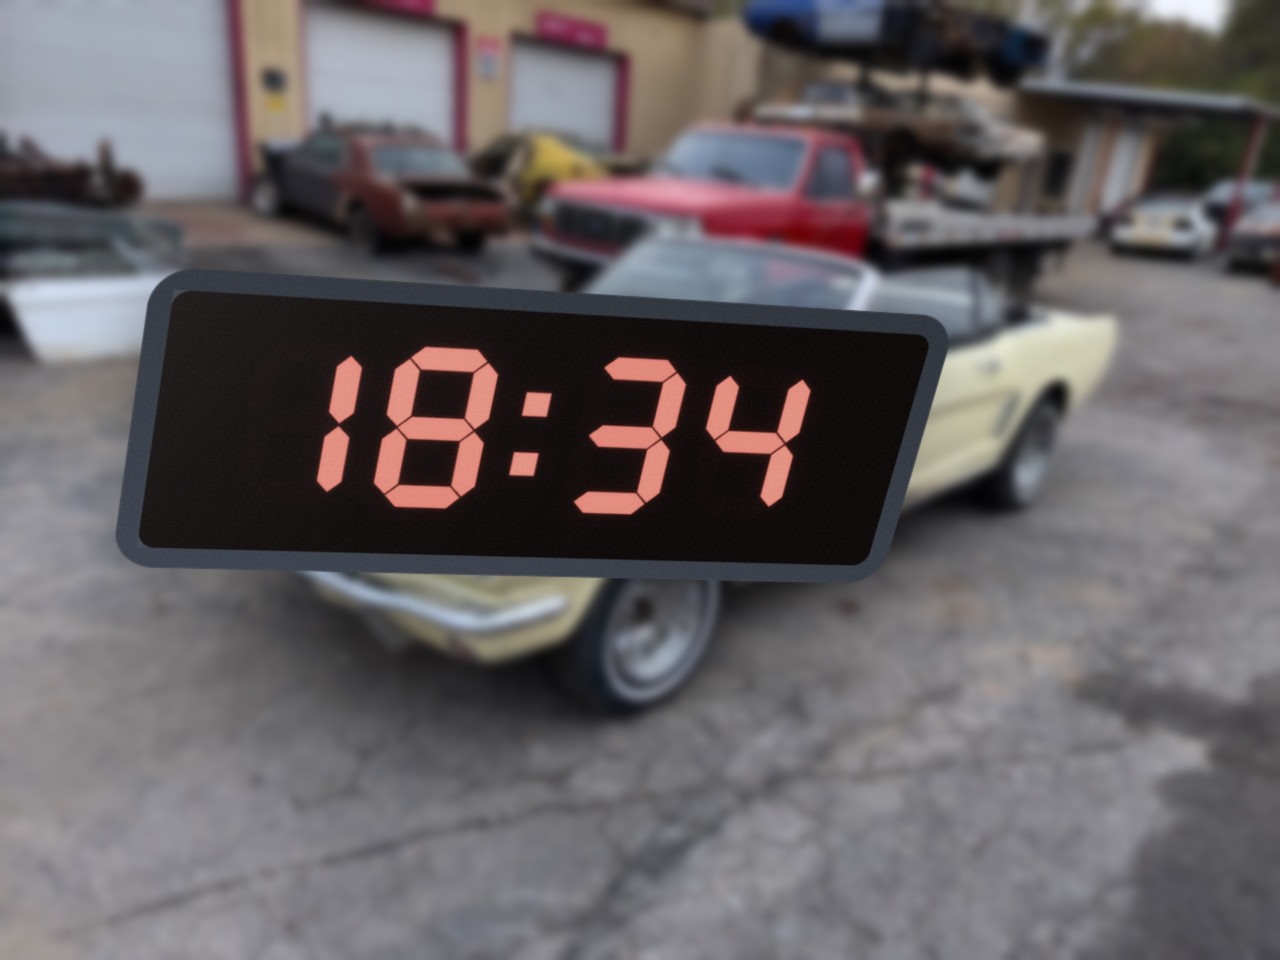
h=18 m=34
